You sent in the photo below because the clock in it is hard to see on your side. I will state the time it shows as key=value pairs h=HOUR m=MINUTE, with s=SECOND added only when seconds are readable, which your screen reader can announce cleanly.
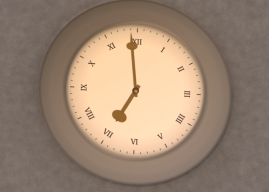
h=6 m=59
